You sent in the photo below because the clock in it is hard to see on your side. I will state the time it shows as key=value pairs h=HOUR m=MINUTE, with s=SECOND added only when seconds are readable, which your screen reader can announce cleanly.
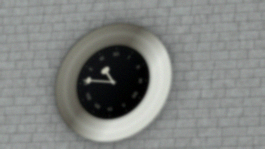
h=10 m=46
